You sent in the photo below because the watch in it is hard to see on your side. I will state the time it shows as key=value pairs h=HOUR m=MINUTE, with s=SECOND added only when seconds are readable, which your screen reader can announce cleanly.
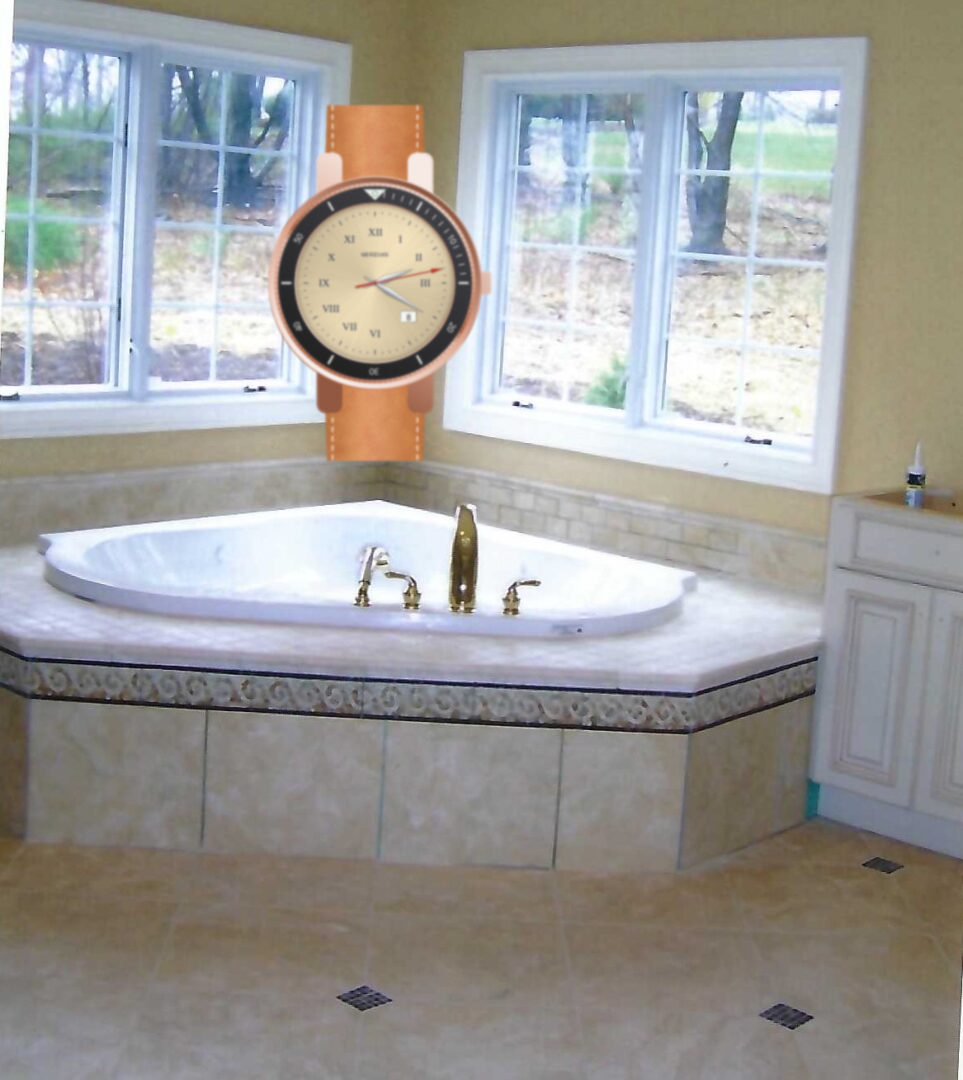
h=2 m=20 s=13
